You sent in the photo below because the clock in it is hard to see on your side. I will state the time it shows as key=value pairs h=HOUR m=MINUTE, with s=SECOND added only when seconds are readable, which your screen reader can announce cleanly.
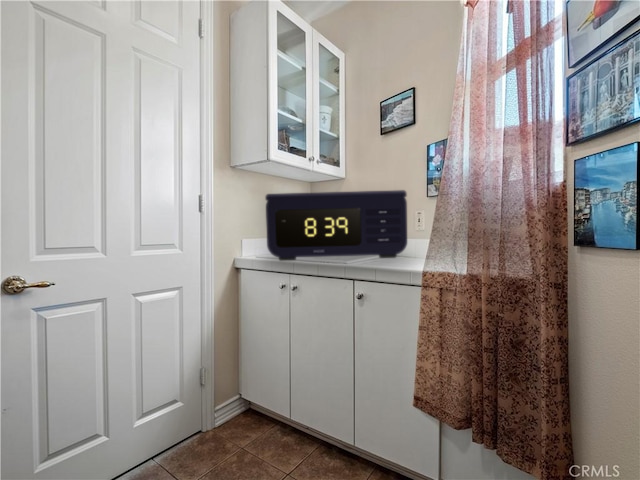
h=8 m=39
